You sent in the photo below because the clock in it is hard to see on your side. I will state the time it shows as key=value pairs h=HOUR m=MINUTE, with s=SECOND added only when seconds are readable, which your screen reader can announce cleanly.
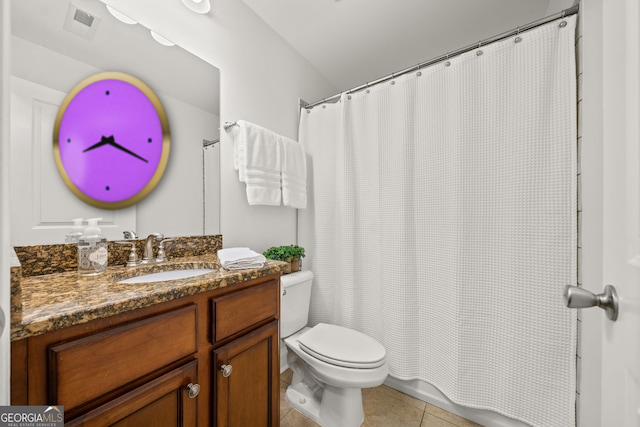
h=8 m=19
